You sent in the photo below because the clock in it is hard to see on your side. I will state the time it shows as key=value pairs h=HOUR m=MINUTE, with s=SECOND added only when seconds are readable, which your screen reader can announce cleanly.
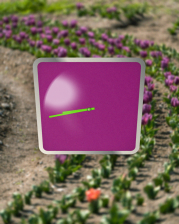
h=8 m=43
